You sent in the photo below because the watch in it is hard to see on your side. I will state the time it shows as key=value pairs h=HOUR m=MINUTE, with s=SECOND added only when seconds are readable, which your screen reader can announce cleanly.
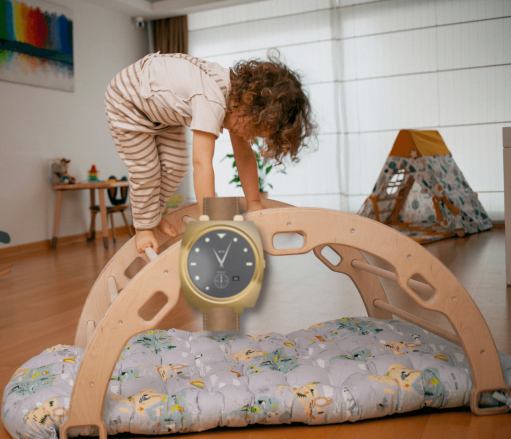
h=11 m=4
